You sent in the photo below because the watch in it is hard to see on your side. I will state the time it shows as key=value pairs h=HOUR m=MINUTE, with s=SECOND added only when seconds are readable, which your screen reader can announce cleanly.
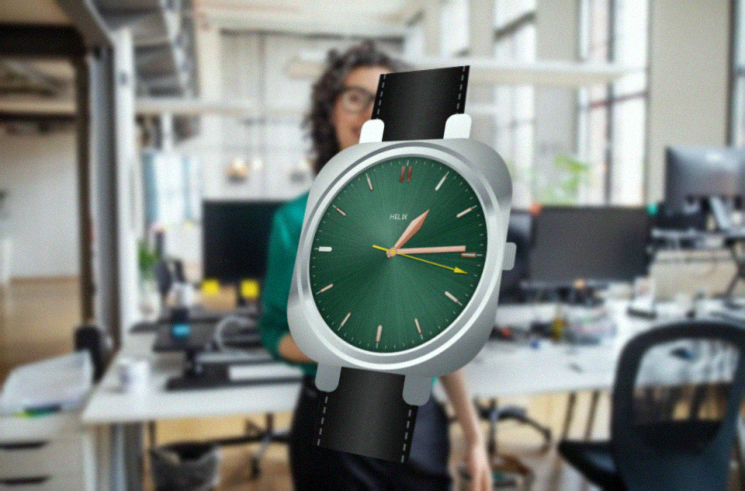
h=1 m=14 s=17
